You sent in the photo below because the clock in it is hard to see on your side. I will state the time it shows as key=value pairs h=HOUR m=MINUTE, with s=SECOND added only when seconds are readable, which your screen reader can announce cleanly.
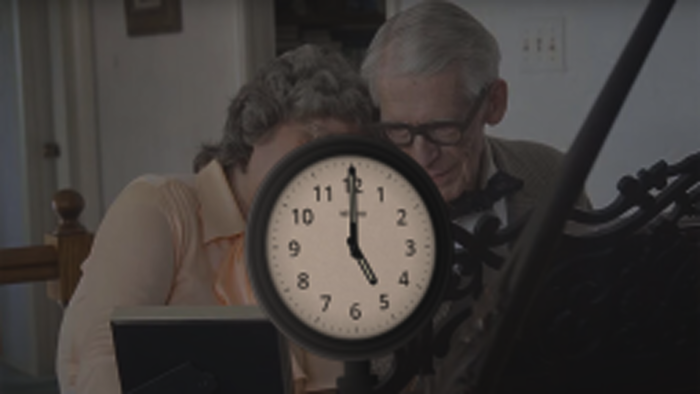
h=5 m=0
